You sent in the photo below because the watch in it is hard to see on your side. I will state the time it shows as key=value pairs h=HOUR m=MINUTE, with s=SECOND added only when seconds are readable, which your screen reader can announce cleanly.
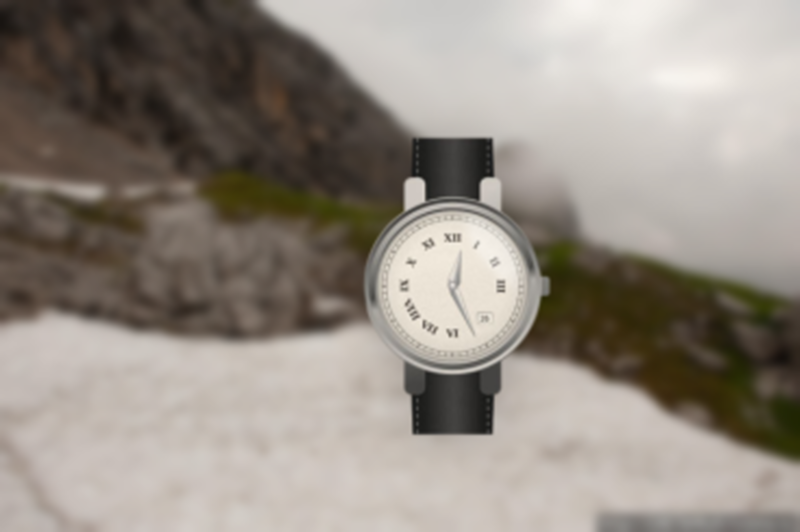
h=12 m=26
